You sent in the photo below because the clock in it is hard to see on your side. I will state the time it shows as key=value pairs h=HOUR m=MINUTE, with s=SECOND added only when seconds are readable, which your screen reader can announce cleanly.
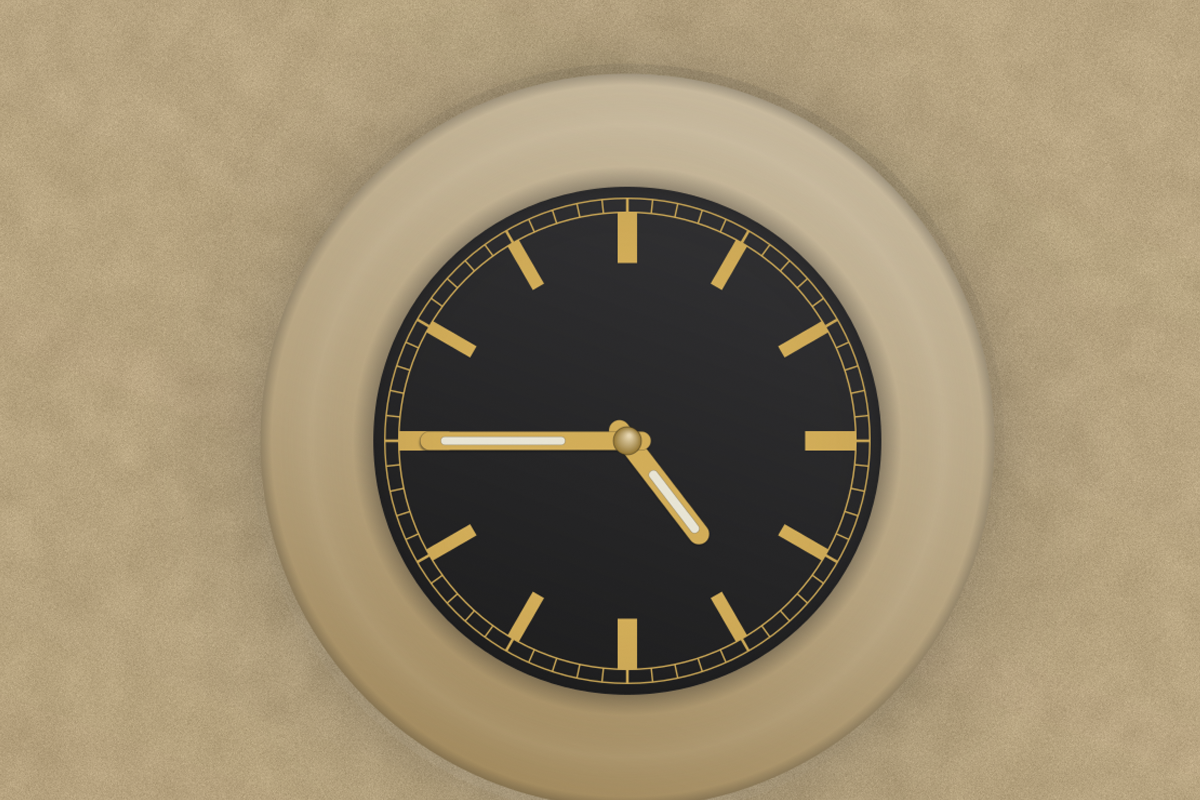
h=4 m=45
